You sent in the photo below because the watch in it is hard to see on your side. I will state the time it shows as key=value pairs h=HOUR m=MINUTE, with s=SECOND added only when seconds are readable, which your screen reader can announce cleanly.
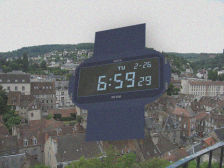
h=6 m=59 s=29
